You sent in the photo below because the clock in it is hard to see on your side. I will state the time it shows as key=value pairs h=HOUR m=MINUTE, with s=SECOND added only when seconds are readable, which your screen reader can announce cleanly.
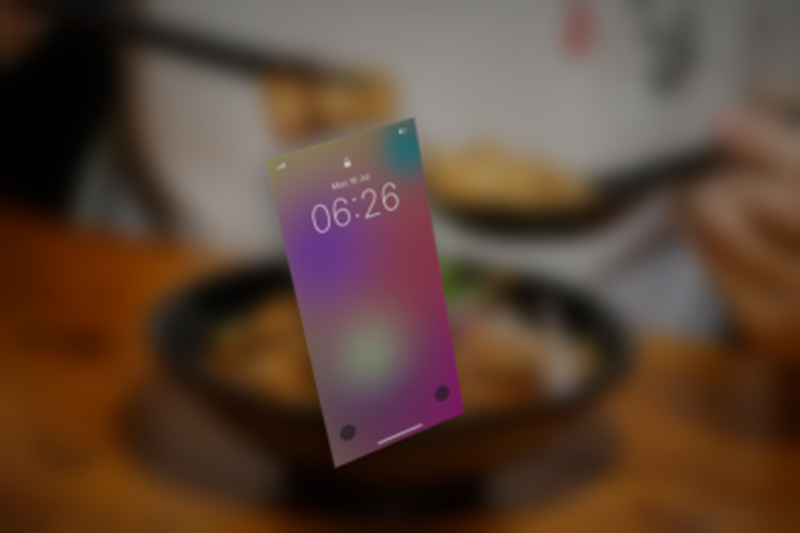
h=6 m=26
